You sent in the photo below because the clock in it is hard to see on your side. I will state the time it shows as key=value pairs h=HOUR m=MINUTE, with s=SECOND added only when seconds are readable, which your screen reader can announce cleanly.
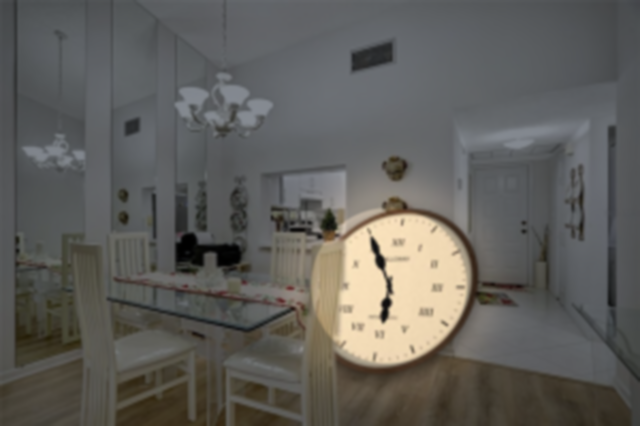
h=5 m=55
